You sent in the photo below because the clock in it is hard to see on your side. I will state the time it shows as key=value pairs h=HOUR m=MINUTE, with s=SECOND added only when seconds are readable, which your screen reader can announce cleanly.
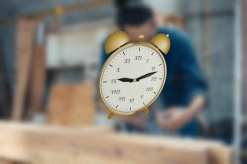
h=9 m=12
